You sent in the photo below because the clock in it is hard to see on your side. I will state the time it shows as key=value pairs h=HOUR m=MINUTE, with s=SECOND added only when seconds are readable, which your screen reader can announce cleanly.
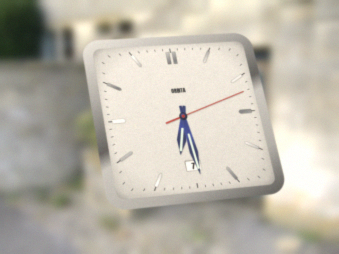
h=6 m=29 s=12
